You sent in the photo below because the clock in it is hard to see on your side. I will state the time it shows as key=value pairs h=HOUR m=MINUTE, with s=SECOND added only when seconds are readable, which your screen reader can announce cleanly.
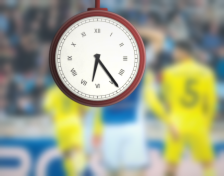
h=6 m=24
